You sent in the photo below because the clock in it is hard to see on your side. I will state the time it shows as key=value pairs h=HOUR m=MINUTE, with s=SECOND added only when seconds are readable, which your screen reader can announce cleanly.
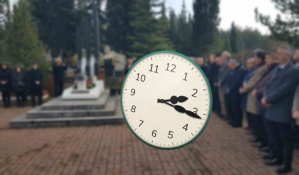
h=2 m=16
